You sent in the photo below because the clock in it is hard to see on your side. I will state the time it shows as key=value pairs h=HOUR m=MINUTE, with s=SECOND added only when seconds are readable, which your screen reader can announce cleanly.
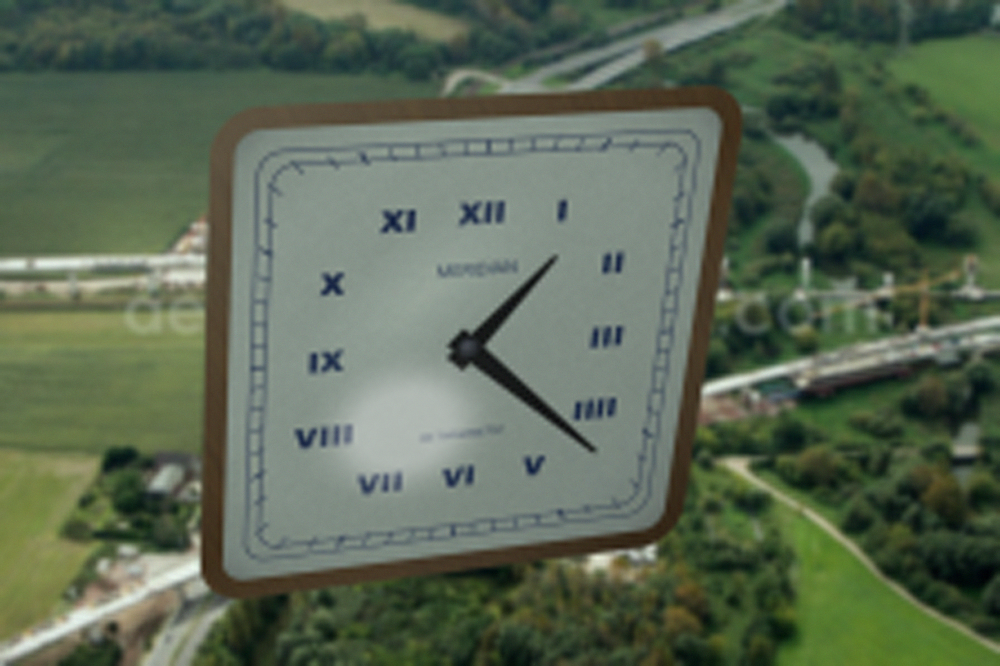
h=1 m=22
